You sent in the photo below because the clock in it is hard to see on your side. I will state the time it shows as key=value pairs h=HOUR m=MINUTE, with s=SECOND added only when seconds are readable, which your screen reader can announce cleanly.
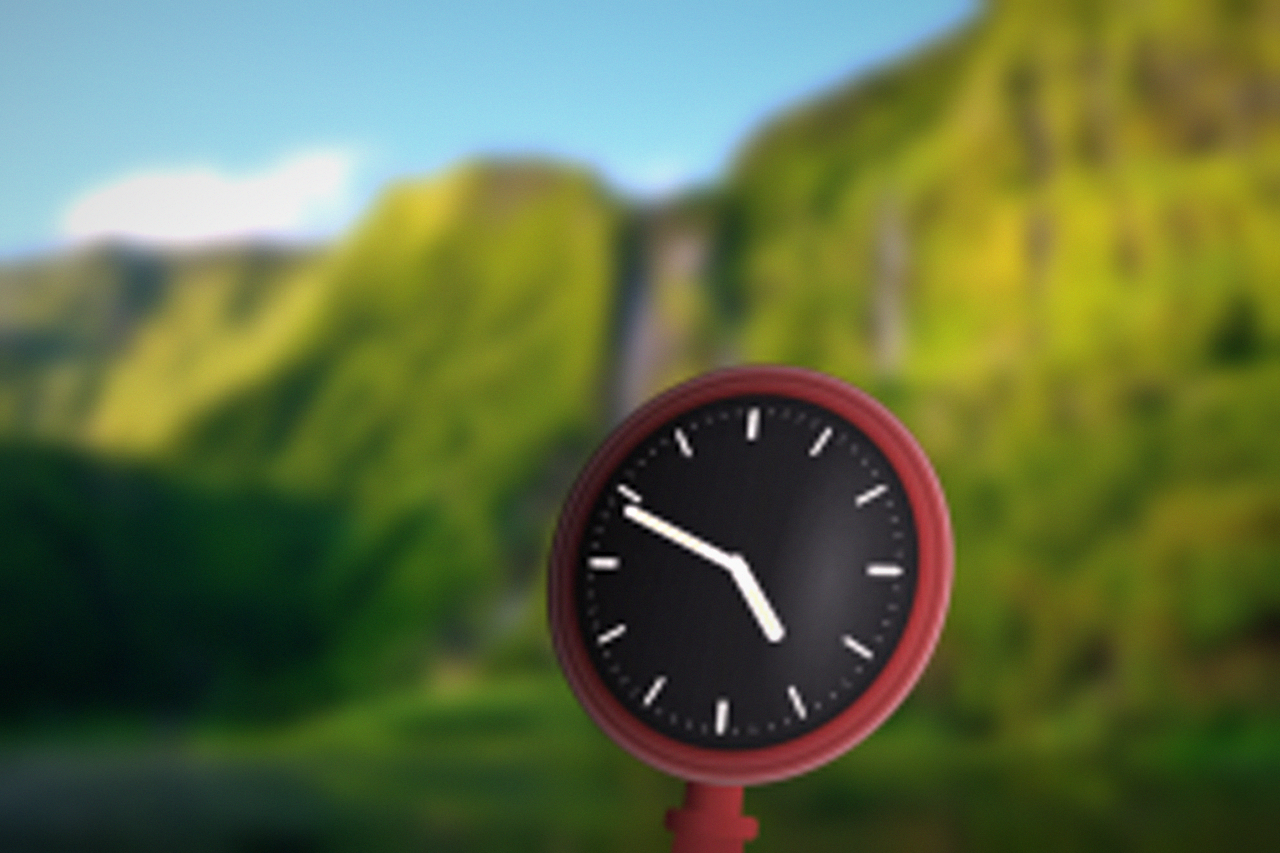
h=4 m=49
